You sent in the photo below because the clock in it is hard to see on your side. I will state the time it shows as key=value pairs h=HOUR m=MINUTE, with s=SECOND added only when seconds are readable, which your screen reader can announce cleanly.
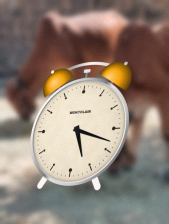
h=5 m=18
